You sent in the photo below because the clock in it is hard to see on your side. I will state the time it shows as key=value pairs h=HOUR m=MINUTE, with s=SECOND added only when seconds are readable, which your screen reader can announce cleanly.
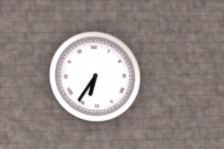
h=6 m=36
